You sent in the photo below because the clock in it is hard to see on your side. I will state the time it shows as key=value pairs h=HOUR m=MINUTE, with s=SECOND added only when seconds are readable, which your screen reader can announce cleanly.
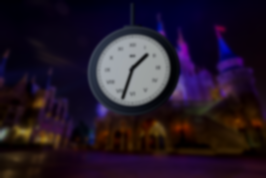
h=1 m=33
